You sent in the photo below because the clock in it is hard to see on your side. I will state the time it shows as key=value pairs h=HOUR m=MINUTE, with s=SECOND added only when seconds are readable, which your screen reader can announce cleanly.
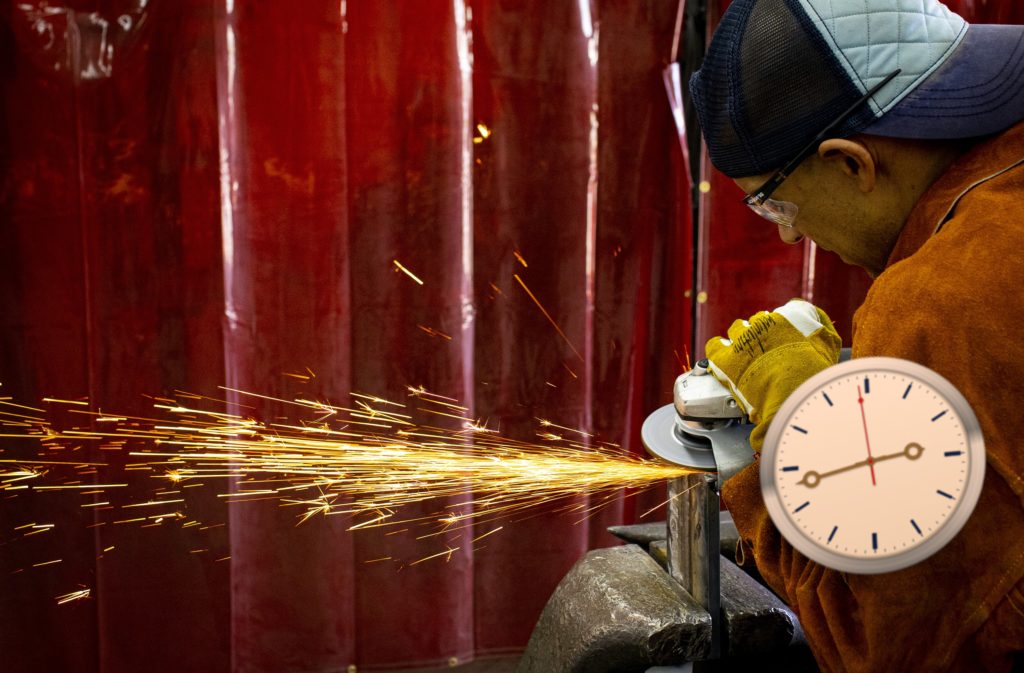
h=2 m=42 s=59
